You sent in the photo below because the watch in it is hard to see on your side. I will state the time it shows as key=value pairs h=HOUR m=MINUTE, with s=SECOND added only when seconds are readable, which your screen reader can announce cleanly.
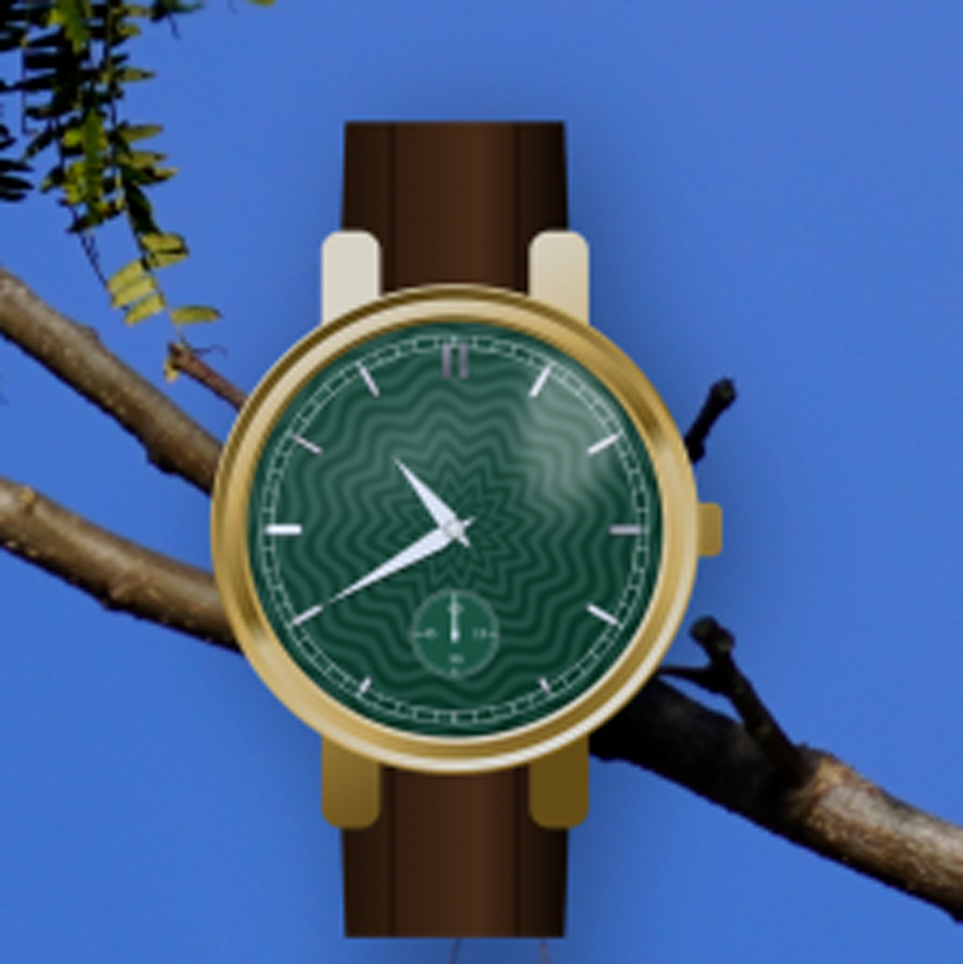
h=10 m=40
